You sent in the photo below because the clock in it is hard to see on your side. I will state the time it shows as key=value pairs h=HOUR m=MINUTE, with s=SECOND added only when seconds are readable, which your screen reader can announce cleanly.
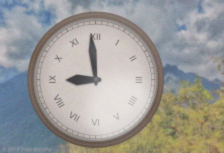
h=8 m=59
